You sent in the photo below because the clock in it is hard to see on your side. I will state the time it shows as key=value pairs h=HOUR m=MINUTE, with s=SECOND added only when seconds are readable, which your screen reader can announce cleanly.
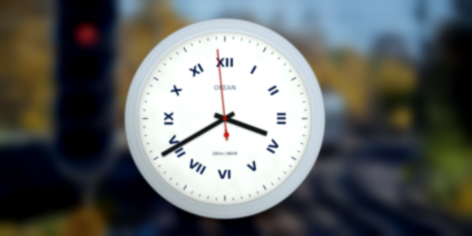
h=3 m=39 s=59
